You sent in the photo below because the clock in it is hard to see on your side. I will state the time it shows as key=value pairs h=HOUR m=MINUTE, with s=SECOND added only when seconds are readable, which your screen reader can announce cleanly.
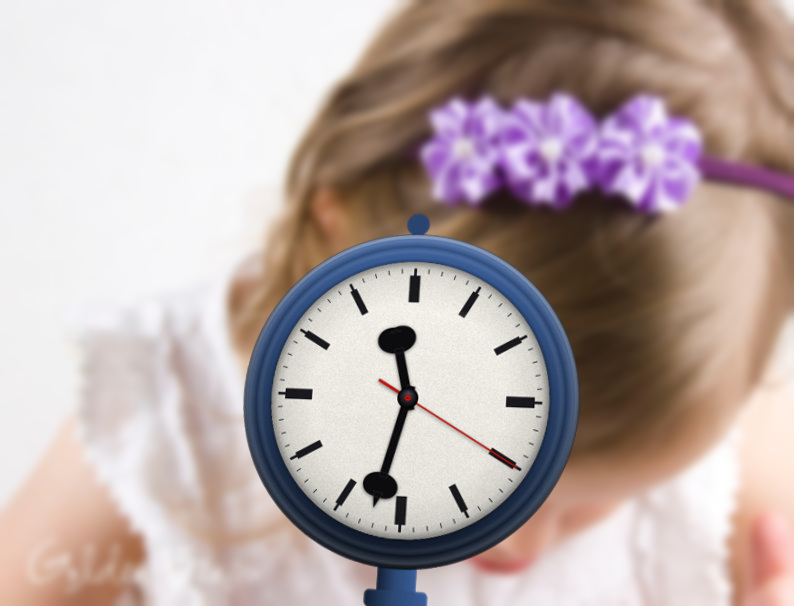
h=11 m=32 s=20
